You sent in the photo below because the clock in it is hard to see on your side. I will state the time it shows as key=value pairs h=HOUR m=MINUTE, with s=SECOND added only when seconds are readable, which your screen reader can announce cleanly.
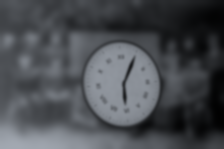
h=6 m=5
